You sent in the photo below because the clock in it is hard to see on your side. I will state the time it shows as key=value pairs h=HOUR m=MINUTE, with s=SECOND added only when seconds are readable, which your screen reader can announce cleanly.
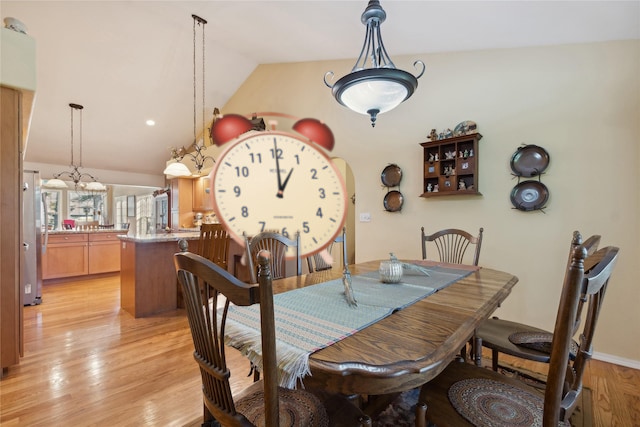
h=1 m=0
